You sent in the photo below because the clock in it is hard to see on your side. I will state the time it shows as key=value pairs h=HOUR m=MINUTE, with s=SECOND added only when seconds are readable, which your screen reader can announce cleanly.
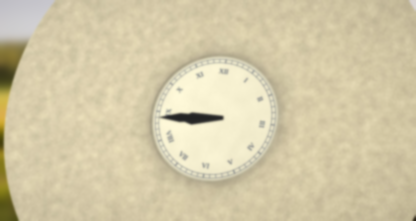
h=8 m=44
